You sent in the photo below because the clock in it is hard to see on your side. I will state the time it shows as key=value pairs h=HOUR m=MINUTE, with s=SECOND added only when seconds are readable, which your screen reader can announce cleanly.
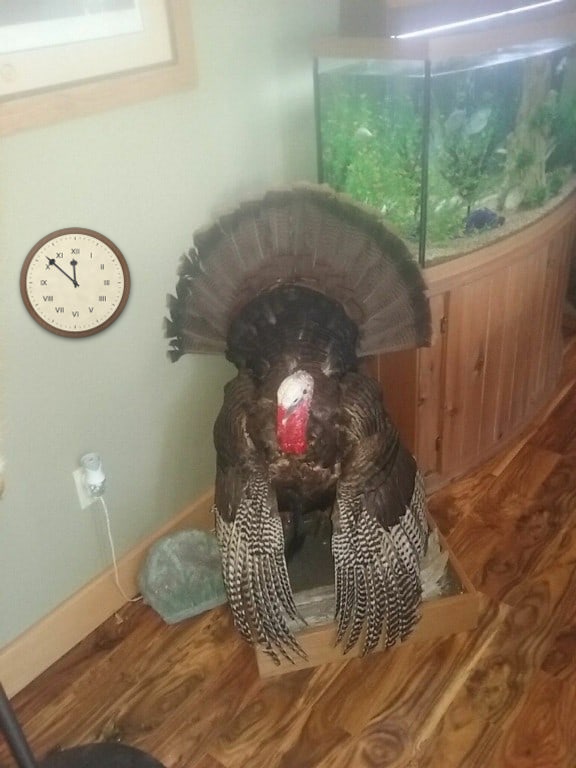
h=11 m=52
